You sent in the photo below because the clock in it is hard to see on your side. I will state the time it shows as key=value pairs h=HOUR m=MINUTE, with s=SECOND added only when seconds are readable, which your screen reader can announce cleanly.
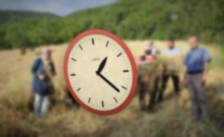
h=1 m=22
